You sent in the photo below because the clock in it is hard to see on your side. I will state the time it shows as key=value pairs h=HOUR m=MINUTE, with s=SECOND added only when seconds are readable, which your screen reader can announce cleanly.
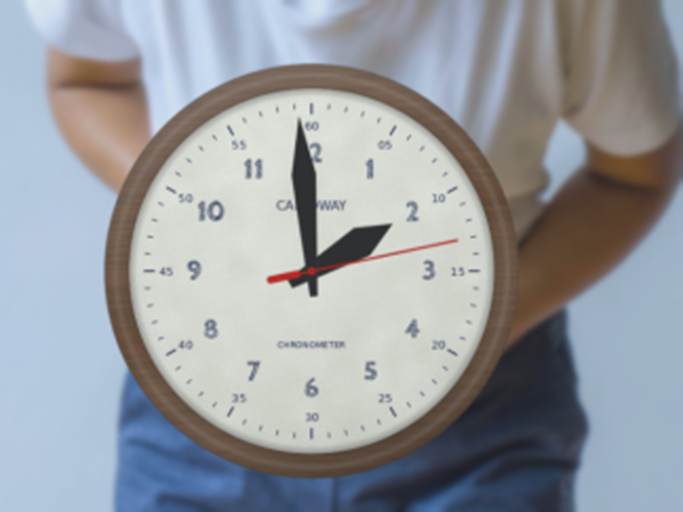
h=1 m=59 s=13
